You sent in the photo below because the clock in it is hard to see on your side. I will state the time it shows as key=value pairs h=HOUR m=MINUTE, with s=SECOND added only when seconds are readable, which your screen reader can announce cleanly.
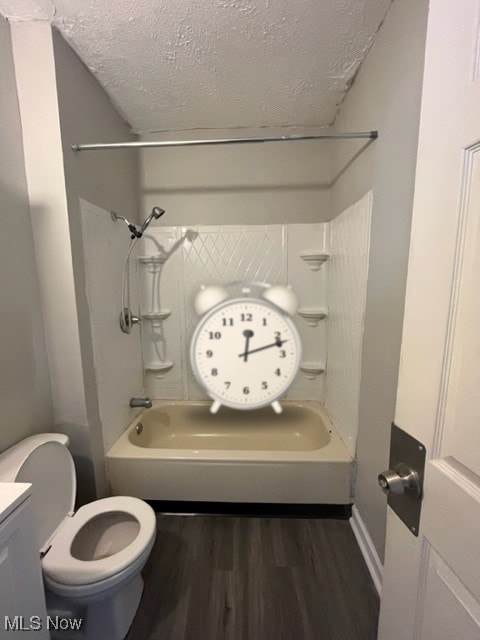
h=12 m=12
